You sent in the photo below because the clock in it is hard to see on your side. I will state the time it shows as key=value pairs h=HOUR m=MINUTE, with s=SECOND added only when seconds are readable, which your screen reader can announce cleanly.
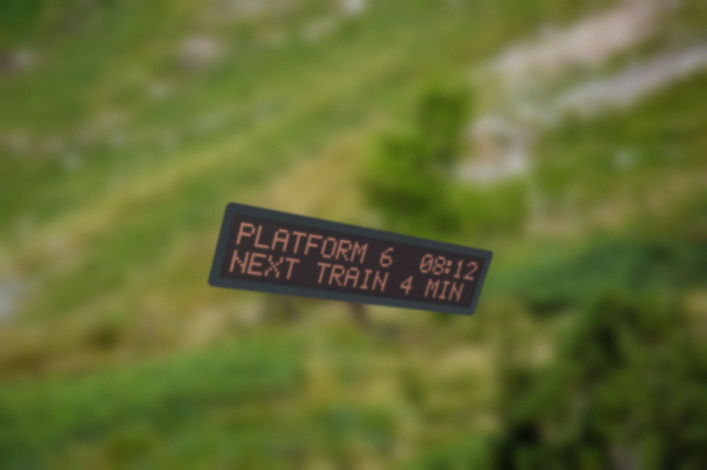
h=8 m=12
